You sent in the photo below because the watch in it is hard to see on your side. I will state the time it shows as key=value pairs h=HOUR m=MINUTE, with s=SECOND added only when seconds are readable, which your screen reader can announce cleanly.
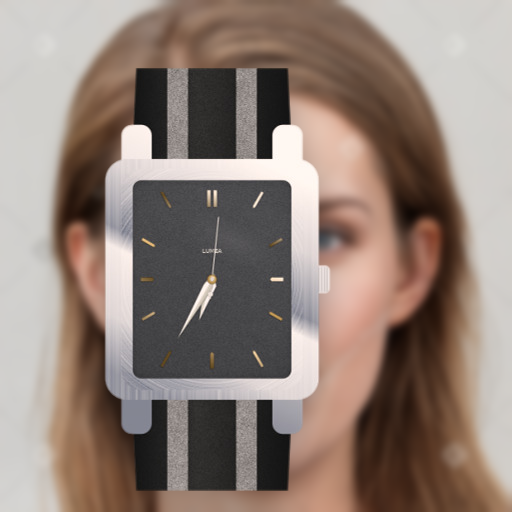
h=6 m=35 s=1
